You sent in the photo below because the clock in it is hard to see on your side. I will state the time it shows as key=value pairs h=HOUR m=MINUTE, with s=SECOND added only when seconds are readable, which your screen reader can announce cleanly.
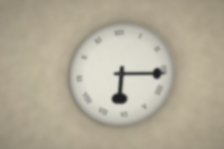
h=6 m=16
